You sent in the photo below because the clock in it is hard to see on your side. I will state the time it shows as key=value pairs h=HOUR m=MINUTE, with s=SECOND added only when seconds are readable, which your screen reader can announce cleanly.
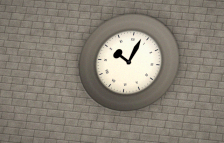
h=10 m=3
